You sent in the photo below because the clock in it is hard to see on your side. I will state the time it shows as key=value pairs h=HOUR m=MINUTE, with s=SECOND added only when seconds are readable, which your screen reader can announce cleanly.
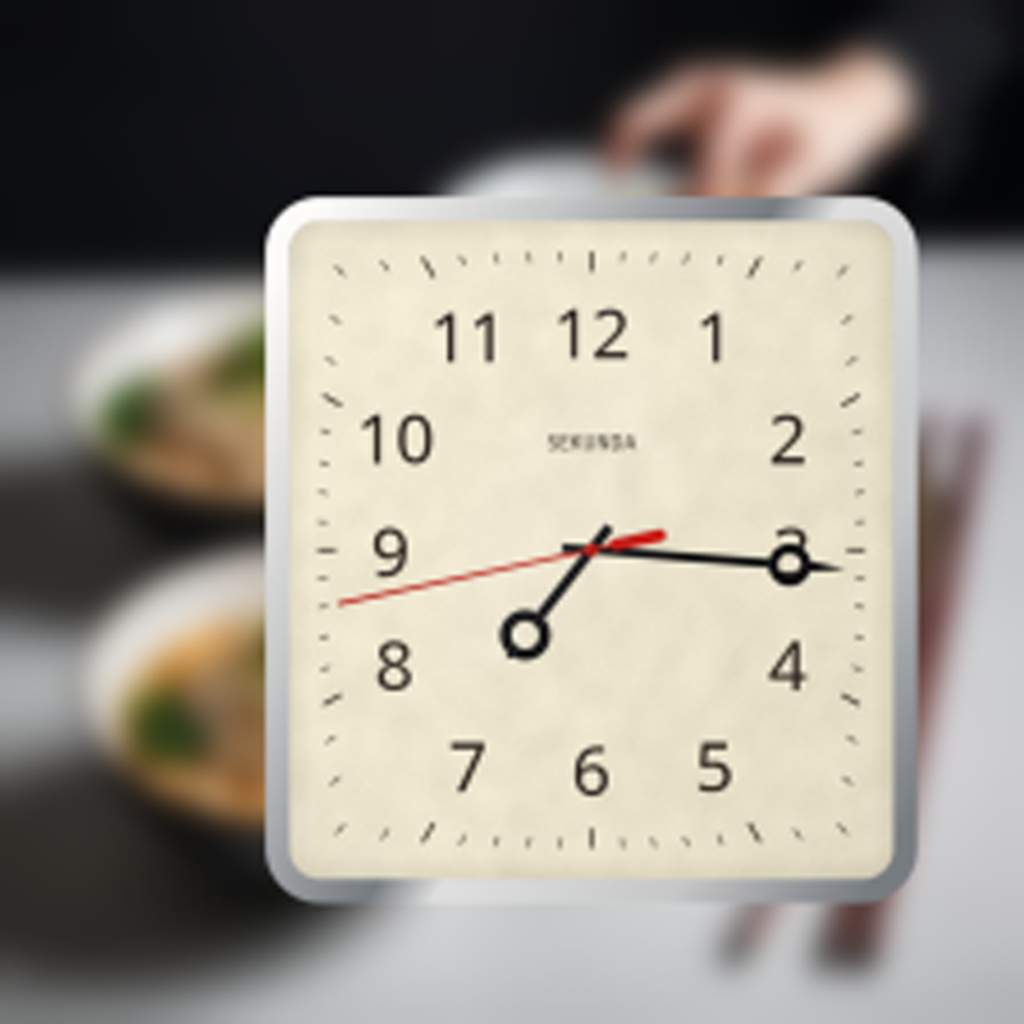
h=7 m=15 s=43
